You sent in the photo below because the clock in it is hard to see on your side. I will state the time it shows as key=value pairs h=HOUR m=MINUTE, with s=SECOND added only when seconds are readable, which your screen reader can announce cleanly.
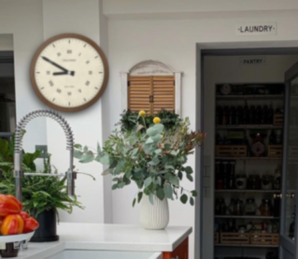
h=8 m=50
